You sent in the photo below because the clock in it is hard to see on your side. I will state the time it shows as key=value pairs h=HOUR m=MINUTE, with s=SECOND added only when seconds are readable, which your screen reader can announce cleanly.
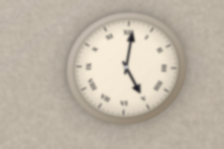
h=5 m=1
